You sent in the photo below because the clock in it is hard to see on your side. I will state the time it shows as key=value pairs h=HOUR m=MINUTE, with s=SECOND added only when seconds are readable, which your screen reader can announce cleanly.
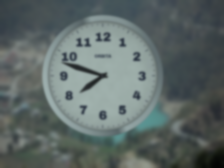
h=7 m=48
